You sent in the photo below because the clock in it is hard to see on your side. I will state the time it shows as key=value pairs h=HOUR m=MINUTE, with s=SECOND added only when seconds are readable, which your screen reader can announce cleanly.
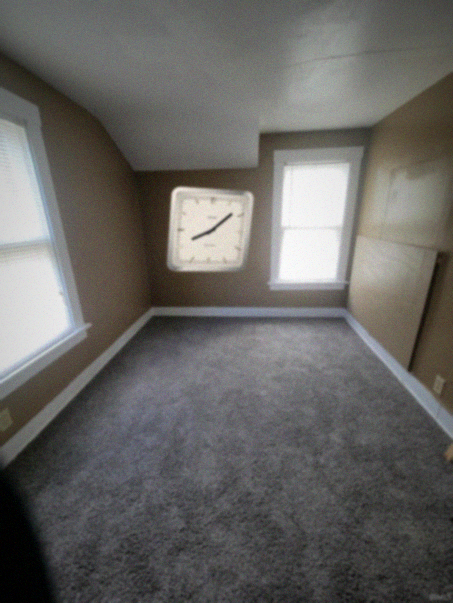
h=8 m=8
